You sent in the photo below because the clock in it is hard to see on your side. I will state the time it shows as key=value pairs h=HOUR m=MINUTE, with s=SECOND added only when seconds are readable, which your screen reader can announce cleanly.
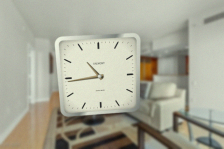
h=10 m=44
